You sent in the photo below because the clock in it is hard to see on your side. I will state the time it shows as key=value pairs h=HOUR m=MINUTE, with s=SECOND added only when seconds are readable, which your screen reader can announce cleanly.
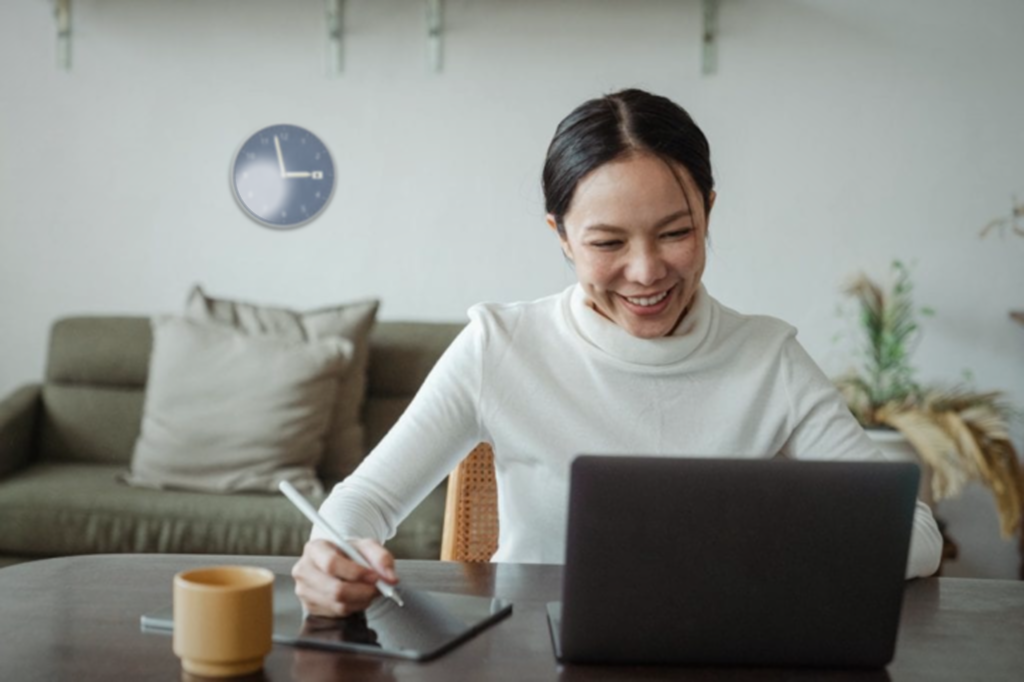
h=2 m=58
